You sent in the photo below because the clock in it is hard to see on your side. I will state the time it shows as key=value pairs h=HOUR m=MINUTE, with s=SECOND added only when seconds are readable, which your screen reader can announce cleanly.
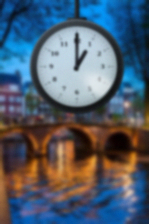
h=1 m=0
